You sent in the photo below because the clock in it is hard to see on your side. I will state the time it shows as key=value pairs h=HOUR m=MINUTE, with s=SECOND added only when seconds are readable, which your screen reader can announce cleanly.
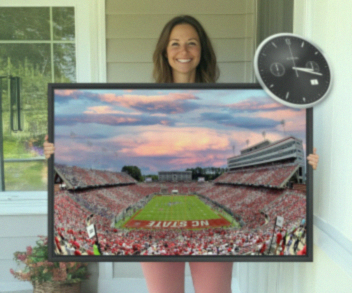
h=3 m=18
